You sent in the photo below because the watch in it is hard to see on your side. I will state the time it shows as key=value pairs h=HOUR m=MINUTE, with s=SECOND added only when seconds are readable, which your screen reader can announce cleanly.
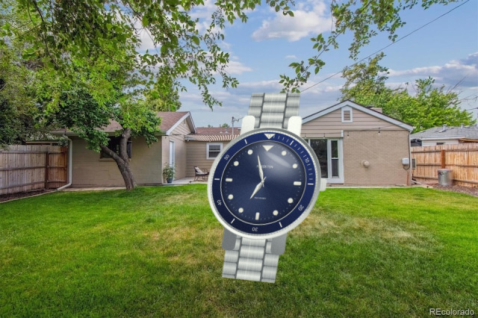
h=6 m=57
